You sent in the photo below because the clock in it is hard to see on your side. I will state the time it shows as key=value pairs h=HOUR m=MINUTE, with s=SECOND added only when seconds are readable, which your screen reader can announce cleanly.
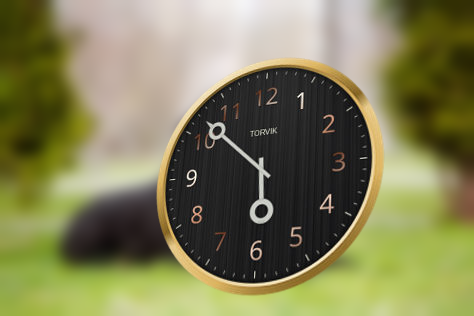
h=5 m=52
